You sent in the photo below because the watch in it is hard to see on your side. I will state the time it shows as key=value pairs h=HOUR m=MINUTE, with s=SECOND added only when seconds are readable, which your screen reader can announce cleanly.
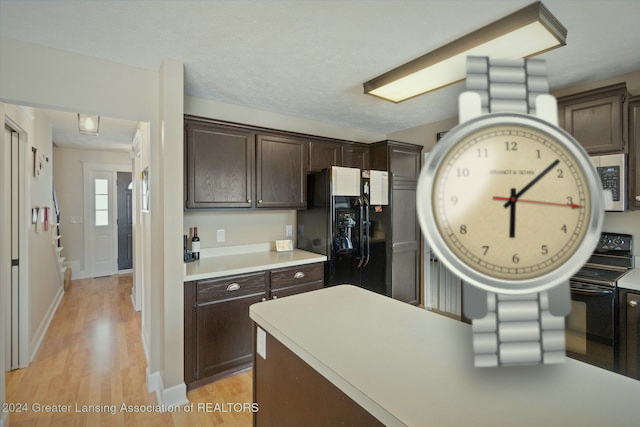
h=6 m=8 s=16
